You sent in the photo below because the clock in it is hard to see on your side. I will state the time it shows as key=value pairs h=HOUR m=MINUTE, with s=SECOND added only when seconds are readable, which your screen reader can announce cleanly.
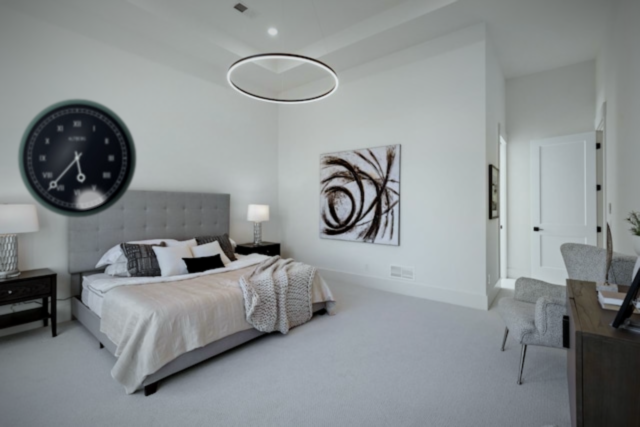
h=5 m=37
